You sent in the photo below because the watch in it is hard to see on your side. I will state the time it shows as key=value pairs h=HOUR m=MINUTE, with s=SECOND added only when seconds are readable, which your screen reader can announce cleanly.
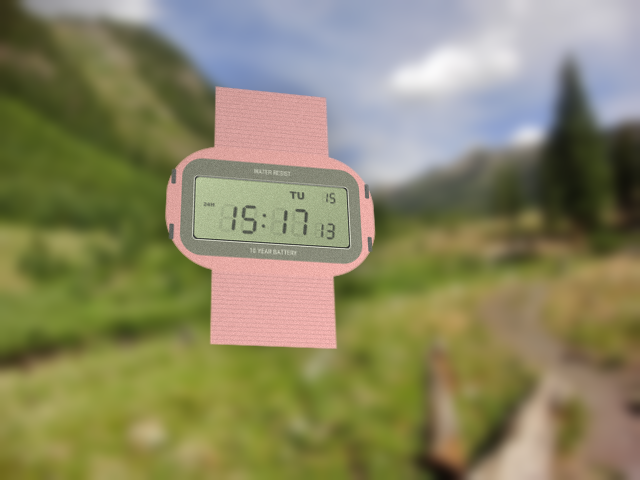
h=15 m=17 s=13
